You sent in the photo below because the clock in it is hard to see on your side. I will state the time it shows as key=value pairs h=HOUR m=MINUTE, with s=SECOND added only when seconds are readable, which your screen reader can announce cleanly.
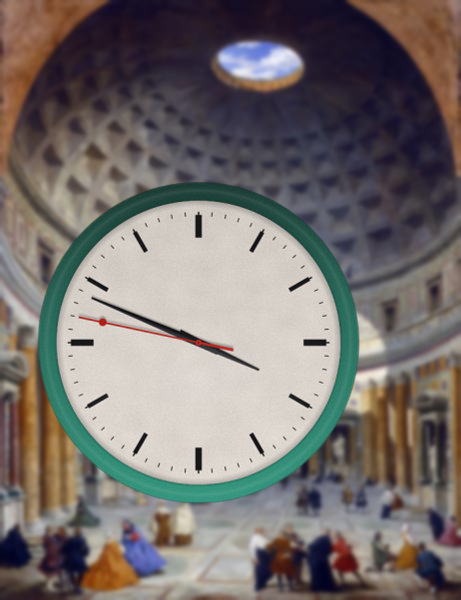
h=3 m=48 s=47
